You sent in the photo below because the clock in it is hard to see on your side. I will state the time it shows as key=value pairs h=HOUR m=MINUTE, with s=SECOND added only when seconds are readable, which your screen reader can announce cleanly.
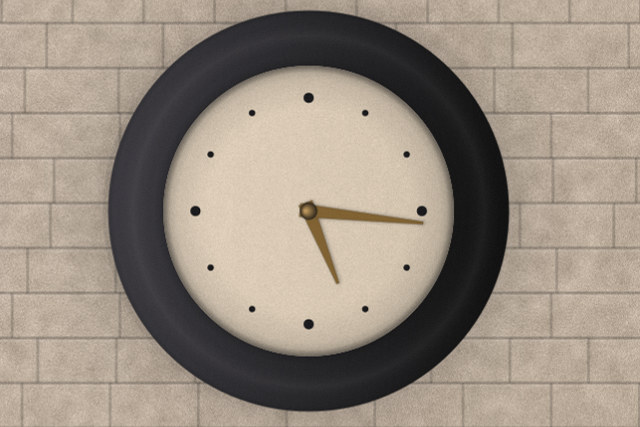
h=5 m=16
